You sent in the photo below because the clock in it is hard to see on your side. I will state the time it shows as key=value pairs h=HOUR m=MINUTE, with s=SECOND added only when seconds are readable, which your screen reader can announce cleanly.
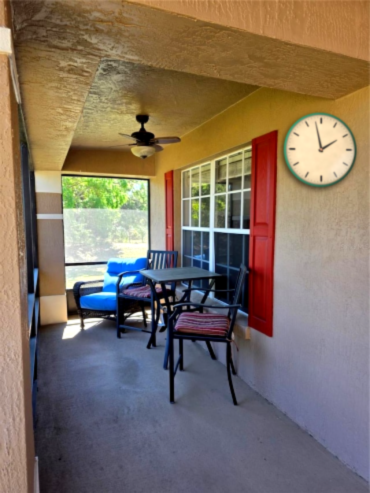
h=1 m=58
